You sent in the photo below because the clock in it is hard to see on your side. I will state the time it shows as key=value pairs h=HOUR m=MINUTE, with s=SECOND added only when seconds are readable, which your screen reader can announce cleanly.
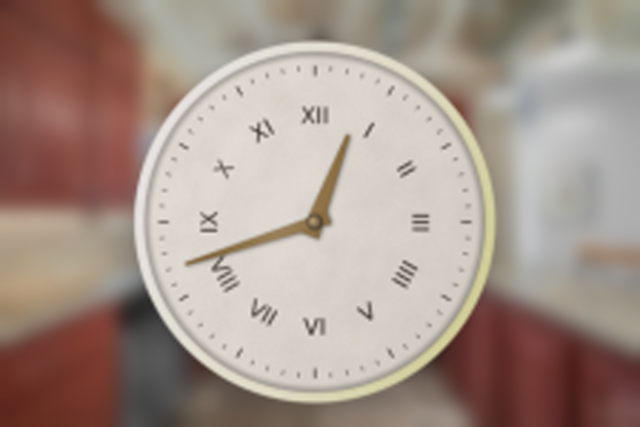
h=12 m=42
